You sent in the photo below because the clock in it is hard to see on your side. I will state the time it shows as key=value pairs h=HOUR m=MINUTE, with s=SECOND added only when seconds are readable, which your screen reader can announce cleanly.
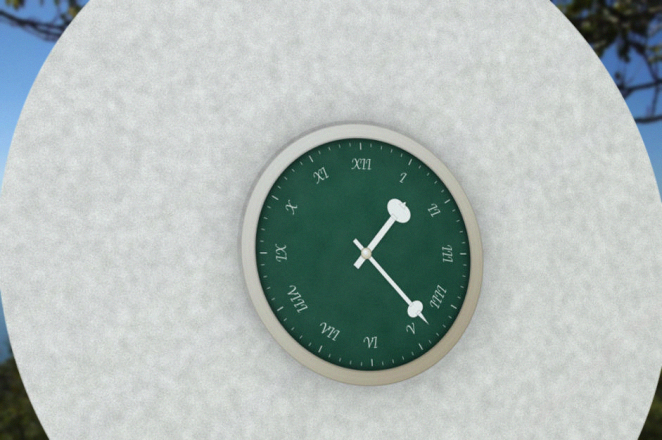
h=1 m=23
